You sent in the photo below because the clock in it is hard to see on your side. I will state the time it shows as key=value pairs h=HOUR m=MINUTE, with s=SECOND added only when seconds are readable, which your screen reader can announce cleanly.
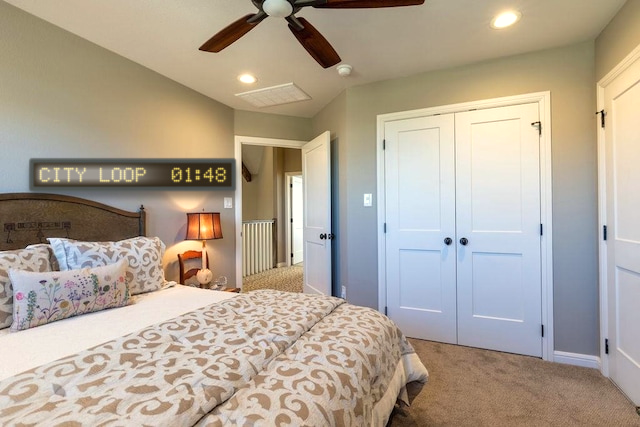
h=1 m=48
